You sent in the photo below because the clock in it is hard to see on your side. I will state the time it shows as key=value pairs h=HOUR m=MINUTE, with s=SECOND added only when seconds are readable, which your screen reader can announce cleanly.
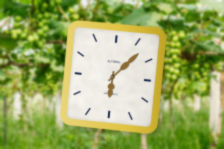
h=6 m=7
